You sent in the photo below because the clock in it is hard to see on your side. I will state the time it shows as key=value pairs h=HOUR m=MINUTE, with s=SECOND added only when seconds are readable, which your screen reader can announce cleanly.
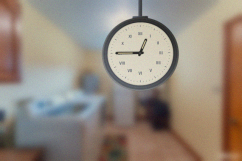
h=12 m=45
